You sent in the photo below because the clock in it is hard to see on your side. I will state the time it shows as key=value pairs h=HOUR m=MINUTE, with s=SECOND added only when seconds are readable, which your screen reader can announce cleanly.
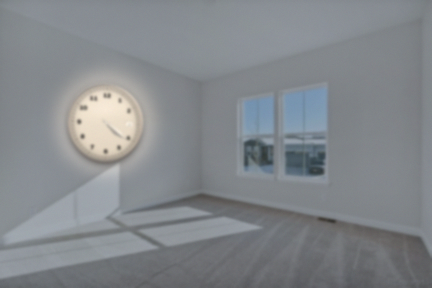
h=4 m=21
